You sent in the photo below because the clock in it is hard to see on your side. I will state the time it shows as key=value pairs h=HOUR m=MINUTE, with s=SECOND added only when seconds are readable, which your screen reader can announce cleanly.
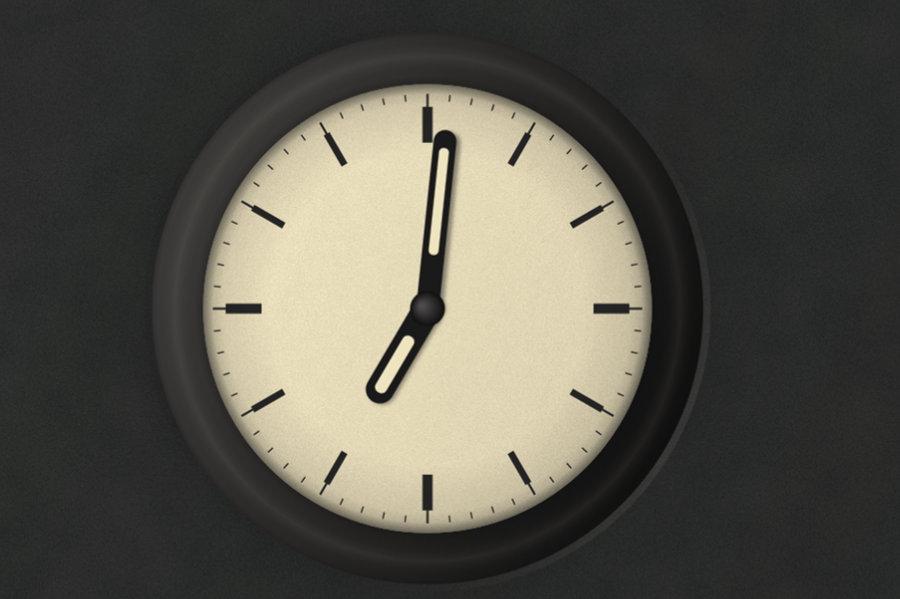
h=7 m=1
